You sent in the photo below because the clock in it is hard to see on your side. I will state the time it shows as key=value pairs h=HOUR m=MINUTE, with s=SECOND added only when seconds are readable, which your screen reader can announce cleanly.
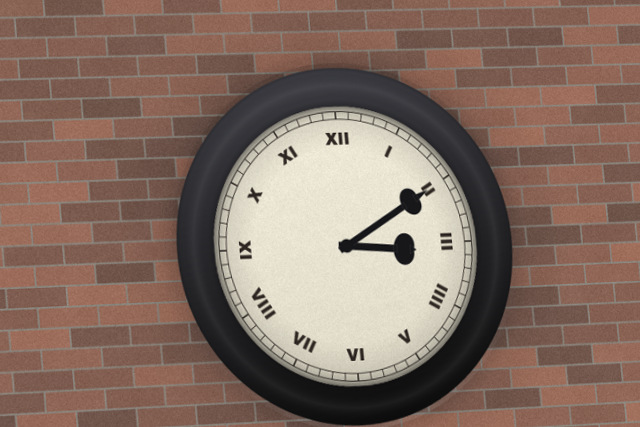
h=3 m=10
